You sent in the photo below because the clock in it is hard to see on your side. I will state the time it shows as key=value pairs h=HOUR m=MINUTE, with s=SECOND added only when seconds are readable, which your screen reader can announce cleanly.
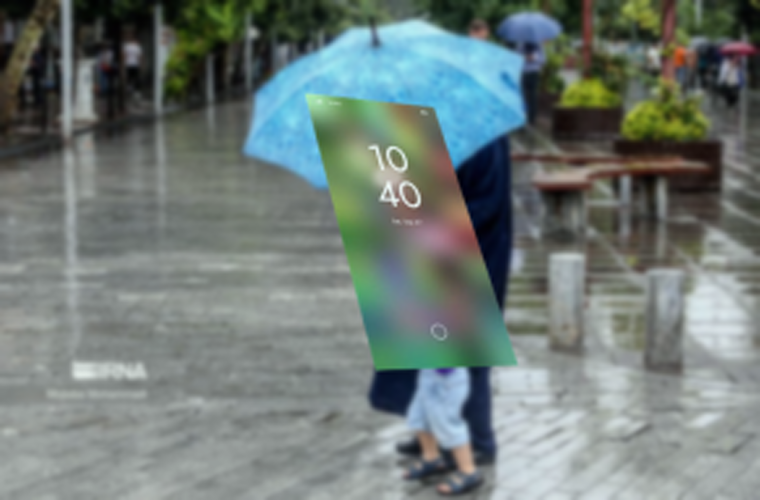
h=10 m=40
